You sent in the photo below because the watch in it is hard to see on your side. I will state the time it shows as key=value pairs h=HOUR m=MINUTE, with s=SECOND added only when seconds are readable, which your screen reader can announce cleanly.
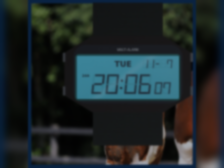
h=20 m=6 s=7
